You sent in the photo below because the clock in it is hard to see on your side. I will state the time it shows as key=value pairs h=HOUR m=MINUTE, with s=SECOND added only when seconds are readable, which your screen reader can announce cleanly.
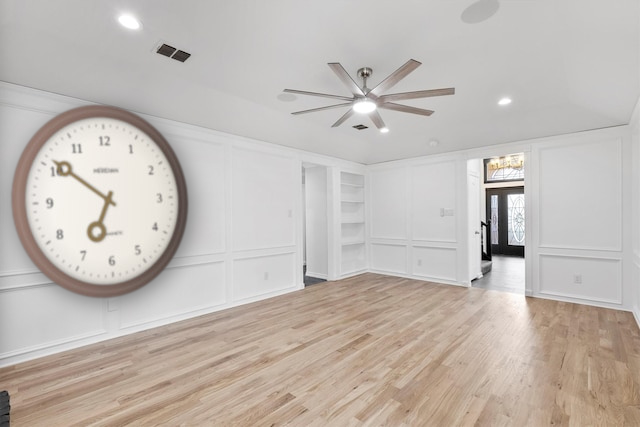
h=6 m=51
